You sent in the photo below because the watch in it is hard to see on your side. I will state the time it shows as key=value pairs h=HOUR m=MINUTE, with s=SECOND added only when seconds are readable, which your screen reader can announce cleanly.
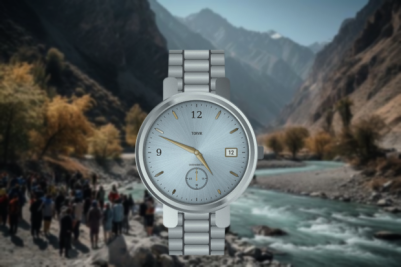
h=4 m=49
